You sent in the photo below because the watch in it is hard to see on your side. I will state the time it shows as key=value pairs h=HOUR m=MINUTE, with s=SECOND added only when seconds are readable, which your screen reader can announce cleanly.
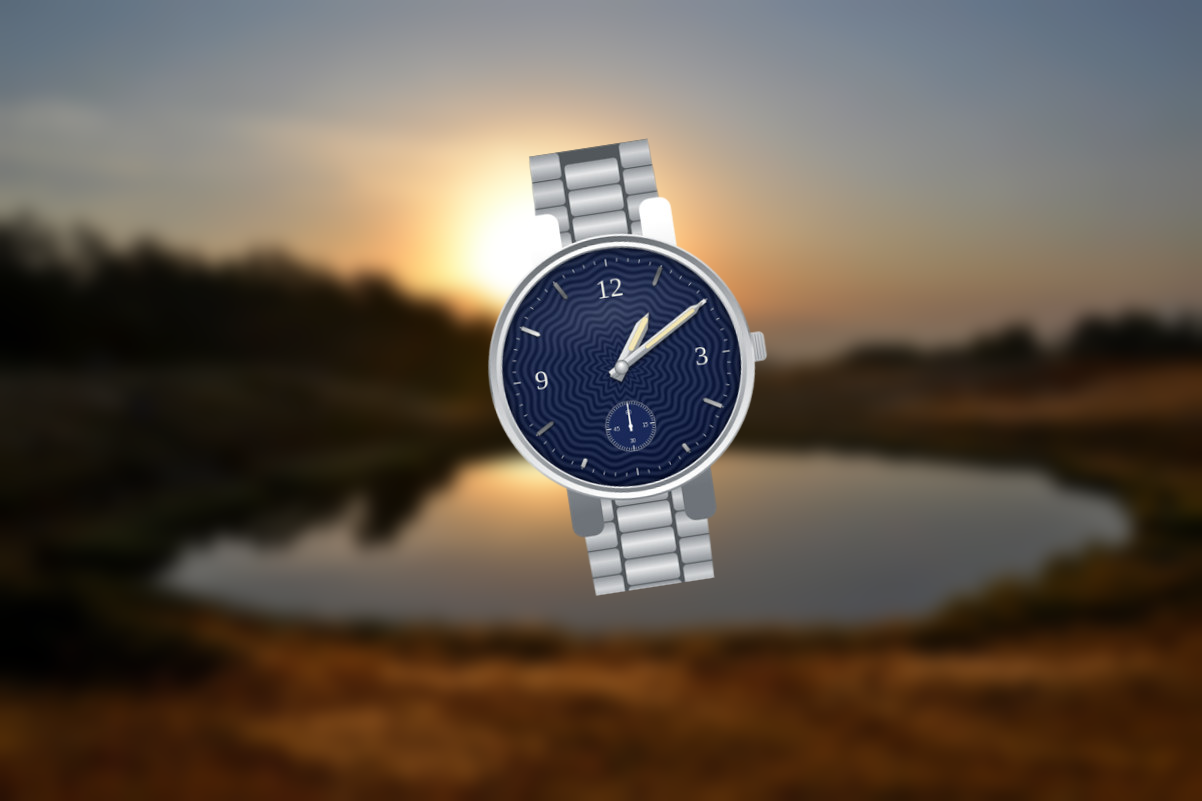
h=1 m=10
